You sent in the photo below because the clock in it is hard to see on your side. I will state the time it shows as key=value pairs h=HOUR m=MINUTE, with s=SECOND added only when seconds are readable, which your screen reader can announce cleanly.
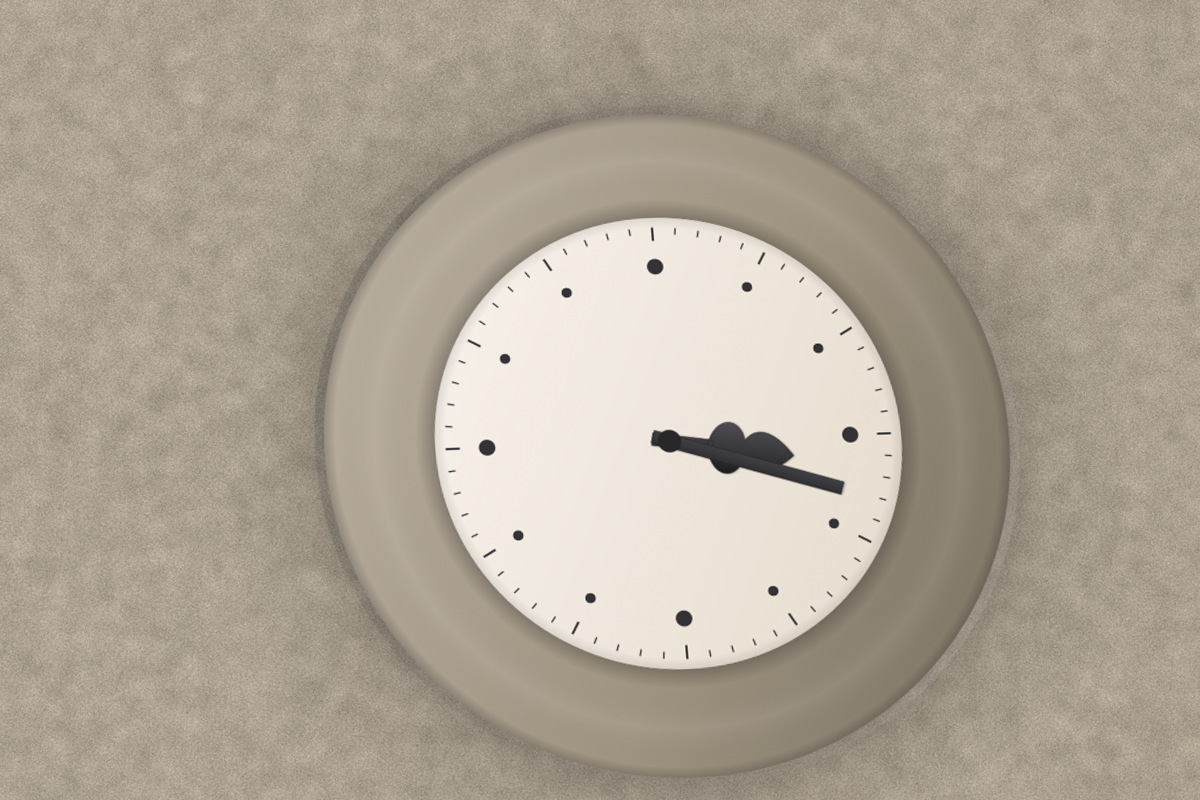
h=3 m=18
